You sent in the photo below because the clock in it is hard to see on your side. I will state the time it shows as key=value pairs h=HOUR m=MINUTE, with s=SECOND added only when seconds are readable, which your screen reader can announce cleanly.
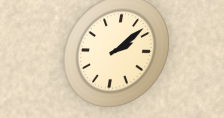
h=2 m=8
